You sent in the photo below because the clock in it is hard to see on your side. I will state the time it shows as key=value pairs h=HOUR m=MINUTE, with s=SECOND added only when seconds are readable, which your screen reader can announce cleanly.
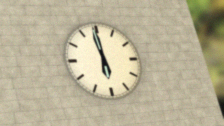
h=5 m=59
